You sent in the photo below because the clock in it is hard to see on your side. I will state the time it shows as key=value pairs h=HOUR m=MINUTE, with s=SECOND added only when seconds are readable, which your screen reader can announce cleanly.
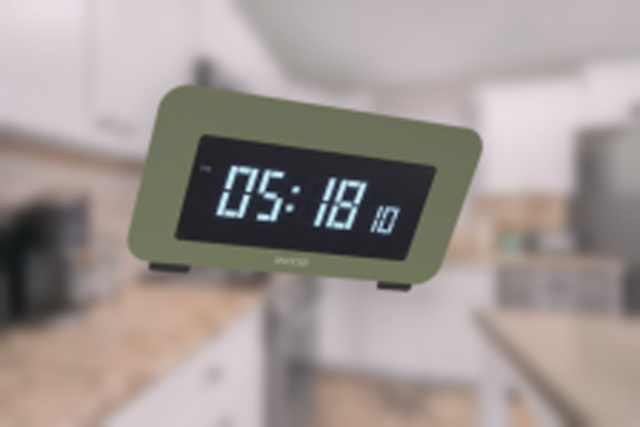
h=5 m=18 s=10
